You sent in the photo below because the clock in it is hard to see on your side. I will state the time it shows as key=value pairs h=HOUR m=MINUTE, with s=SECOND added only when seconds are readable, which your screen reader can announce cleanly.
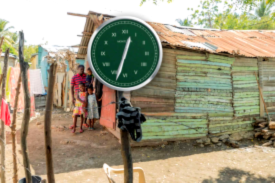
h=12 m=33
